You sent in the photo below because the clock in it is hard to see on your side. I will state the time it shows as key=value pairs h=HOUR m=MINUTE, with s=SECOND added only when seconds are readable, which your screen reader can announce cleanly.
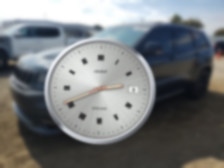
h=2 m=41
